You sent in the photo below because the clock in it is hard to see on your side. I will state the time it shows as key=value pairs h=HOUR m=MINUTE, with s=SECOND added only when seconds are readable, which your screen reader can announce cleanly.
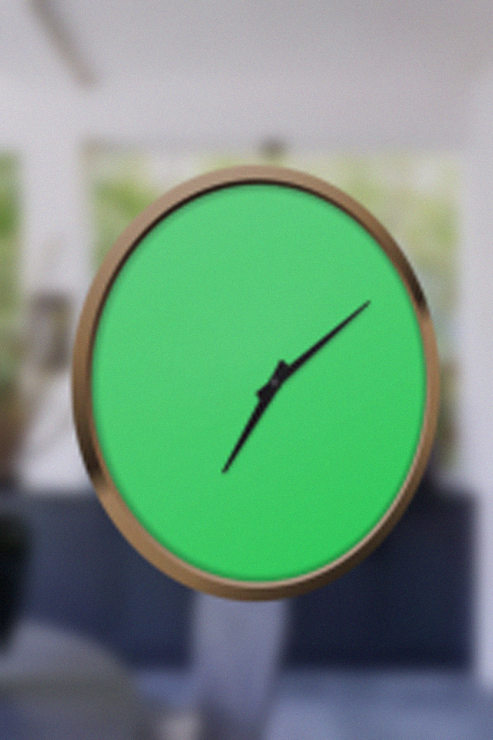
h=7 m=9
